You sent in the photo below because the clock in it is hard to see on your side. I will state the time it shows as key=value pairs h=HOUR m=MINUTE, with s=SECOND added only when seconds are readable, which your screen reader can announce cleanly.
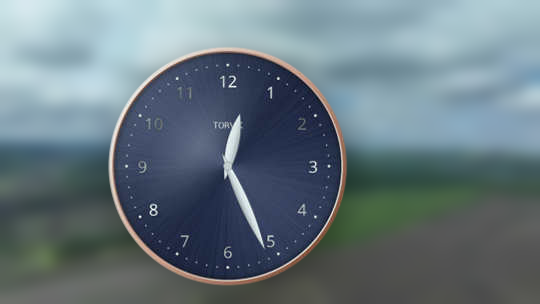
h=12 m=26
